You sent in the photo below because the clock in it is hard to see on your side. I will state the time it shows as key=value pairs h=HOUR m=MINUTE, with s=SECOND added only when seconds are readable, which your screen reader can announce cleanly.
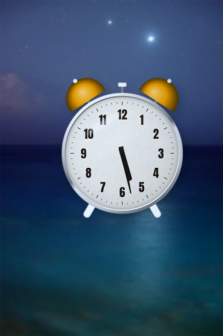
h=5 m=28
